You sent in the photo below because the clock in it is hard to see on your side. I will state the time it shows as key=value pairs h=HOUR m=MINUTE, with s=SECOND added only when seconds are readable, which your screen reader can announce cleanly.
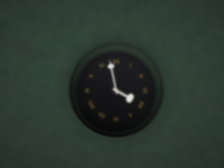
h=3 m=58
